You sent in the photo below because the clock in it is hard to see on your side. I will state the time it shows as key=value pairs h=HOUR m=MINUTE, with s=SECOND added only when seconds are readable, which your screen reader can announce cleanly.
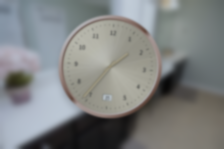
h=1 m=36
